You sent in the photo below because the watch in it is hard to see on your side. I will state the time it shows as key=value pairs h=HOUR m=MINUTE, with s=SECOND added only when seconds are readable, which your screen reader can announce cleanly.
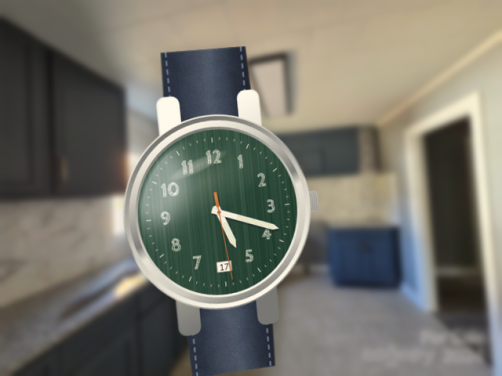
h=5 m=18 s=29
